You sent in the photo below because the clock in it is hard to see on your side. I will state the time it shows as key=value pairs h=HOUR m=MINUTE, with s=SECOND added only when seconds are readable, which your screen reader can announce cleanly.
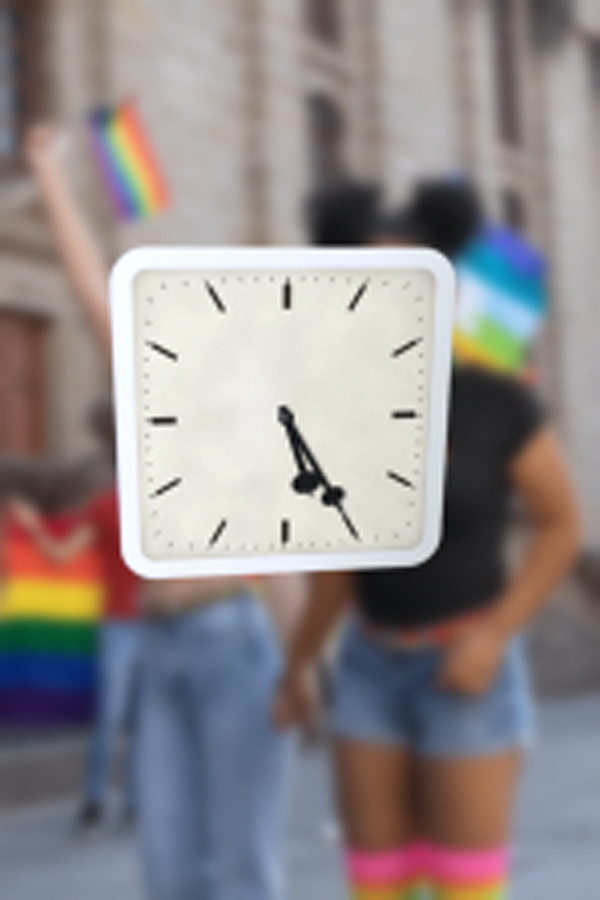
h=5 m=25
